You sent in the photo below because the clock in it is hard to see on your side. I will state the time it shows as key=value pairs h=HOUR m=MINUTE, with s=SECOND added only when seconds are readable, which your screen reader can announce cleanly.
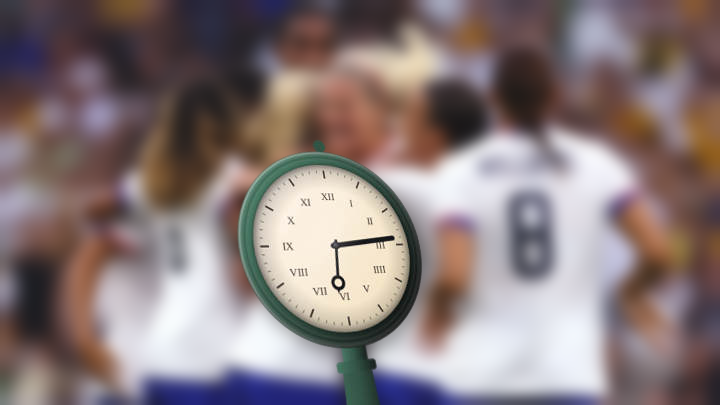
h=6 m=14
